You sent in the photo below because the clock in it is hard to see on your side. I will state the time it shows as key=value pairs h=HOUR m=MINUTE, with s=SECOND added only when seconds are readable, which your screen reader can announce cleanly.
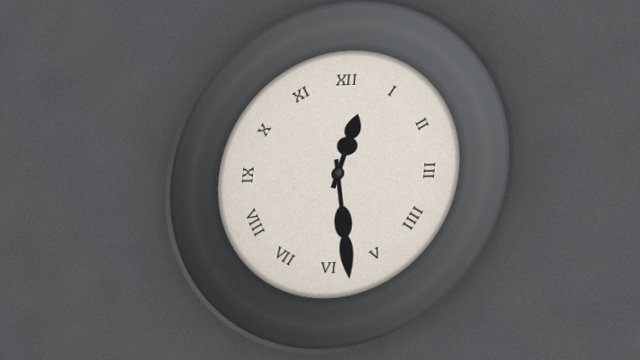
h=12 m=28
